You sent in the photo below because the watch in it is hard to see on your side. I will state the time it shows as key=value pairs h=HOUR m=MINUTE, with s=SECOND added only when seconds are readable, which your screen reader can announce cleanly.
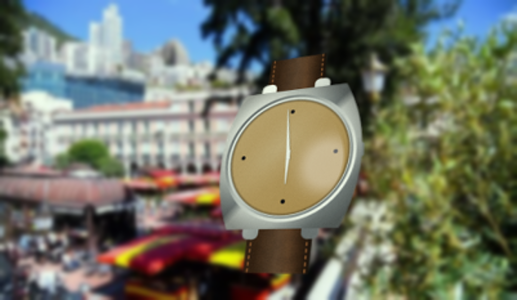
h=5 m=59
